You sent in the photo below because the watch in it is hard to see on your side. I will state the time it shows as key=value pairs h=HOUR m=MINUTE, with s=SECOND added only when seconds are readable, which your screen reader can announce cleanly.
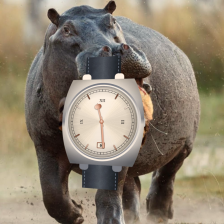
h=11 m=29
